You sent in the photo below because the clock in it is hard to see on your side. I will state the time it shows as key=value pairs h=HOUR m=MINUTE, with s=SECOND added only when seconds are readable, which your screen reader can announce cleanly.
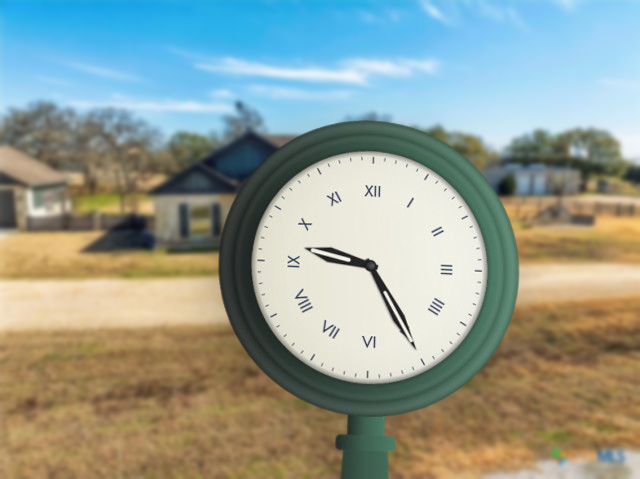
h=9 m=25
